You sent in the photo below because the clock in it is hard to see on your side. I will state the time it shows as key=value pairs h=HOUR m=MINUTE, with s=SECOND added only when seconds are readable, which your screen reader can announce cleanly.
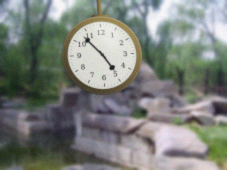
h=4 m=53
